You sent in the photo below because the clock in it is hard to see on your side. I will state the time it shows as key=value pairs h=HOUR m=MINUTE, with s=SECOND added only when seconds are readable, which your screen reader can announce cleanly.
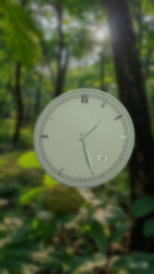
h=1 m=27
